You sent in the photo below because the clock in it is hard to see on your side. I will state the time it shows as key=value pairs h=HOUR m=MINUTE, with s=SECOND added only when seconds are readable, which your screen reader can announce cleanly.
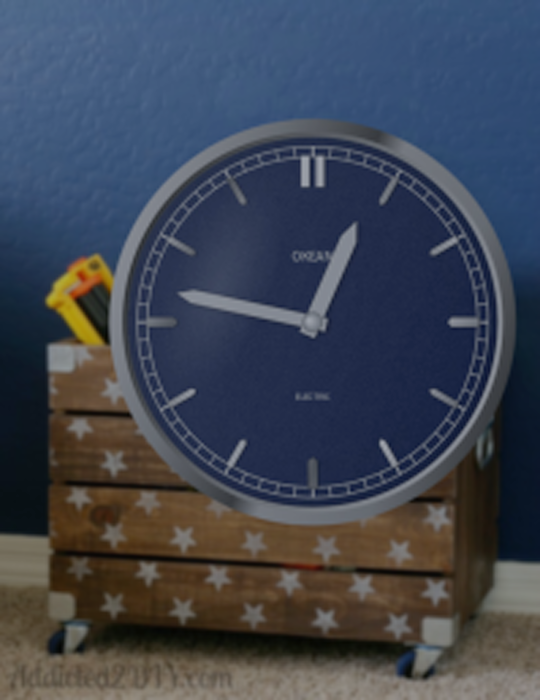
h=12 m=47
